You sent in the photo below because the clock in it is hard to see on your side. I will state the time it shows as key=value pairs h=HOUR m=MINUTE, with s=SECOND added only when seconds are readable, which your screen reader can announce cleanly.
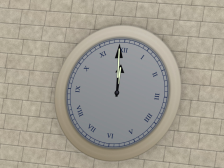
h=11 m=59
